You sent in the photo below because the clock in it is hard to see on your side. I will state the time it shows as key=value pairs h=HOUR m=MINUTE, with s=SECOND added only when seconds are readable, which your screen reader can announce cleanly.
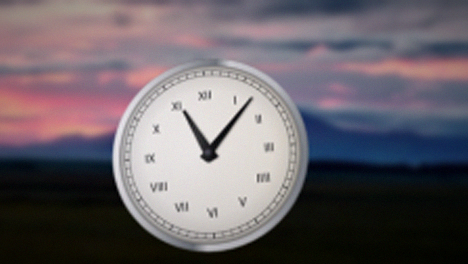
h=11 m=7
